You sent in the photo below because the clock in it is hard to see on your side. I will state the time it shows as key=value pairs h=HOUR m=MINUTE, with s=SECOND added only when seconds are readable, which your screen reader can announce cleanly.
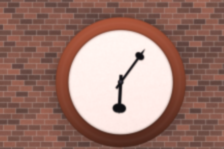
h=6 m=6
